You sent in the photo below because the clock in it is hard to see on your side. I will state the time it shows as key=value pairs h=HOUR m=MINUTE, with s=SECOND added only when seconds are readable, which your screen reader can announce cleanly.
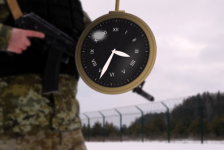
h=3 m=34
